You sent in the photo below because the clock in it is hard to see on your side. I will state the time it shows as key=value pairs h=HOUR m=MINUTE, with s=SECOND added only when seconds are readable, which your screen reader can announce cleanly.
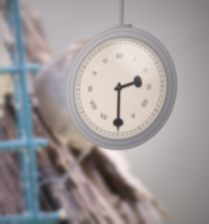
h=2 m=30
